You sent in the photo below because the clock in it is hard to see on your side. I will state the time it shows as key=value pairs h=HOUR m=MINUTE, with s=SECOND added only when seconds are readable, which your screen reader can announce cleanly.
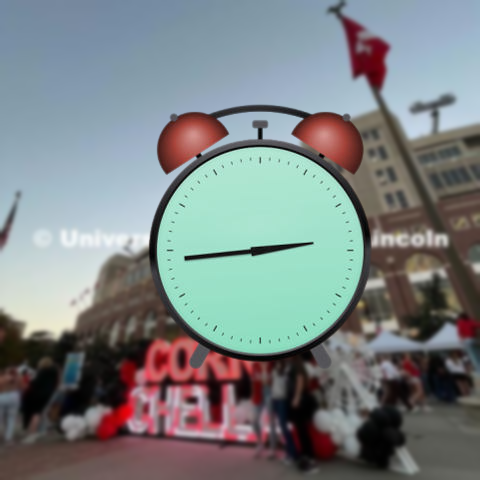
h=2 m=44
